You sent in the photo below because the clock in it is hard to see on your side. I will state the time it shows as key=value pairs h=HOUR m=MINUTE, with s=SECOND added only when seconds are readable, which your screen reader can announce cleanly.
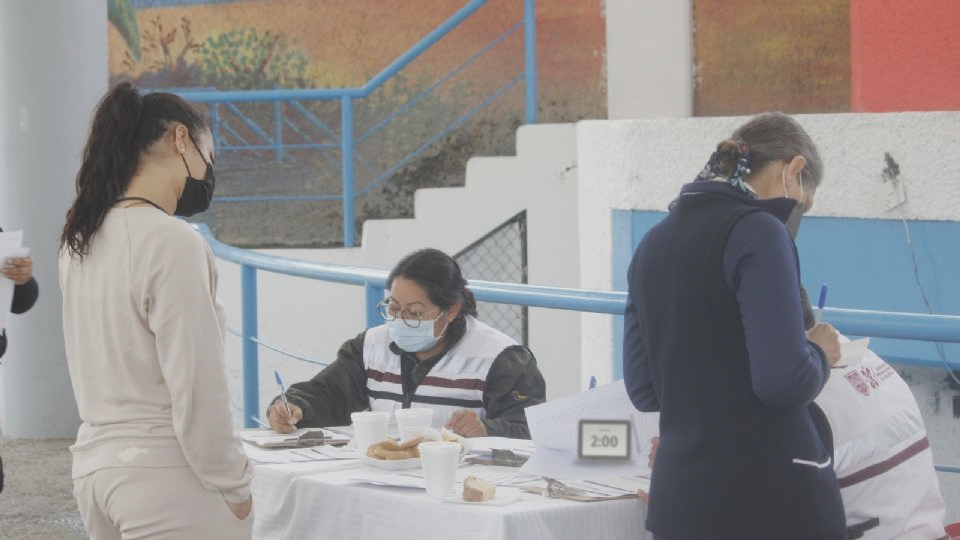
h=2 m=0
